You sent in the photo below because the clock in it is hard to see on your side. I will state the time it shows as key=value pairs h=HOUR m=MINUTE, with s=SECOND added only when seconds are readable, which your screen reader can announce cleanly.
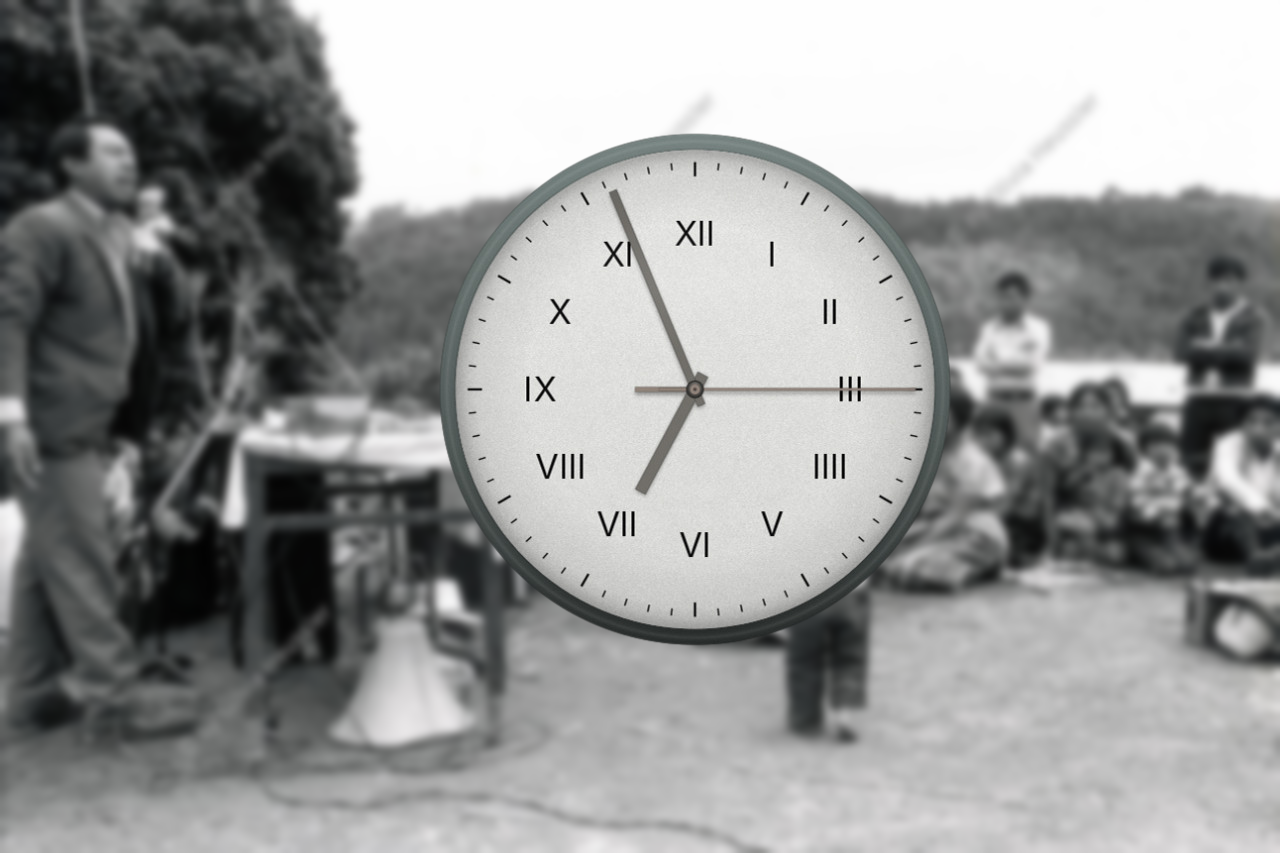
h=6 m=56 s=15
